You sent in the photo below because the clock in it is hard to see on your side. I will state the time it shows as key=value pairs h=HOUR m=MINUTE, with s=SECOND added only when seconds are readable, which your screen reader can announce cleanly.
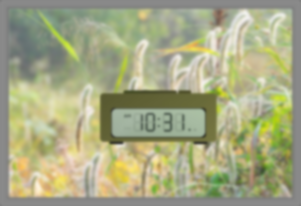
h=10 m=31
